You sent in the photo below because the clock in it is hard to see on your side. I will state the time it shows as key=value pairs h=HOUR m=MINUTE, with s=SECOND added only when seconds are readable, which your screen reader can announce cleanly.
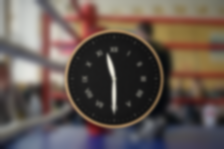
h=11 m=30
